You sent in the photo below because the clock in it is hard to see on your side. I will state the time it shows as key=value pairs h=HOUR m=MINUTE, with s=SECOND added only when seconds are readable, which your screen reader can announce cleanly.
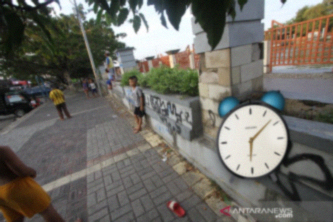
h=6 m=8
